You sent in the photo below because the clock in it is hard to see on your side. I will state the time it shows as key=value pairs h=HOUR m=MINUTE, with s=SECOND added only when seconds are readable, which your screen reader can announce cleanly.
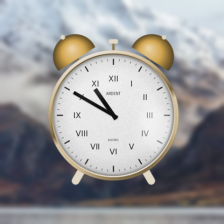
h=10 m=50
